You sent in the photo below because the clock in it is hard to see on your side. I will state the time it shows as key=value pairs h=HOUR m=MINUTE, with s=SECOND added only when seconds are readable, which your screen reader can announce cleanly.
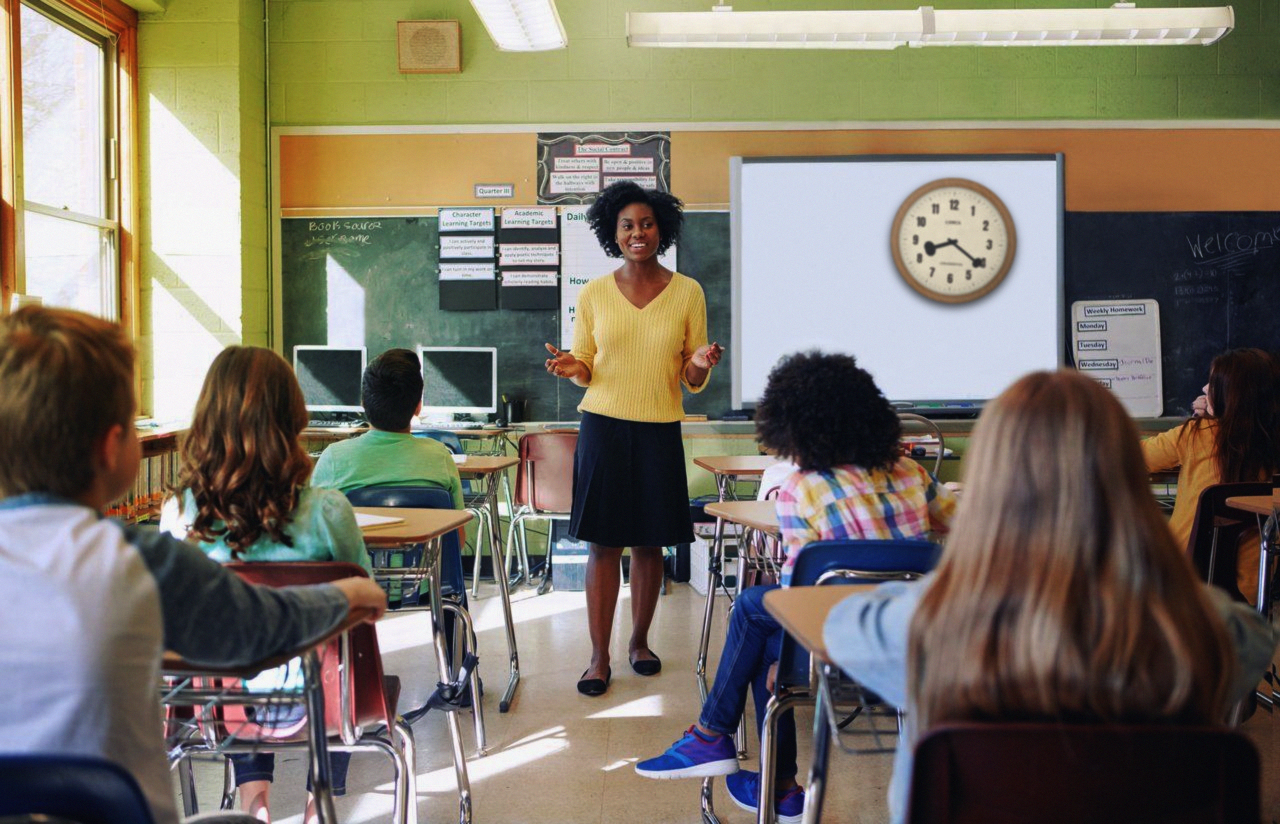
h=8 m=21
